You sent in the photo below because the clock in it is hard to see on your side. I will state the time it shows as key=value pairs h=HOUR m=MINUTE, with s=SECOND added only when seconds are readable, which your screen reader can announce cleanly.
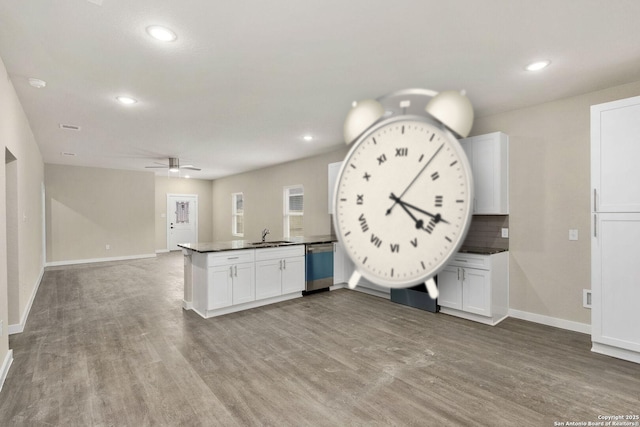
h=4 m=18 s=7
